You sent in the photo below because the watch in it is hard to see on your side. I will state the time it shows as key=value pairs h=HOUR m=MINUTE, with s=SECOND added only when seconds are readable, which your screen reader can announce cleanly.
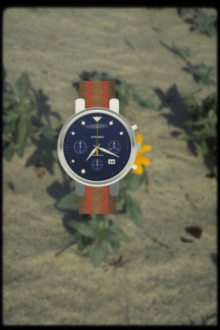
h=7 m=19
